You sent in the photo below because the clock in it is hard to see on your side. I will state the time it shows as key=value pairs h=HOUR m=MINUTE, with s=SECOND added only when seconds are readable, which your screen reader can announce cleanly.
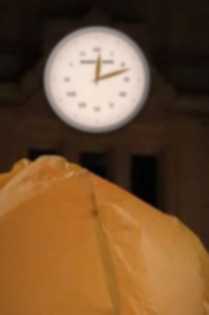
h=12 m=12
